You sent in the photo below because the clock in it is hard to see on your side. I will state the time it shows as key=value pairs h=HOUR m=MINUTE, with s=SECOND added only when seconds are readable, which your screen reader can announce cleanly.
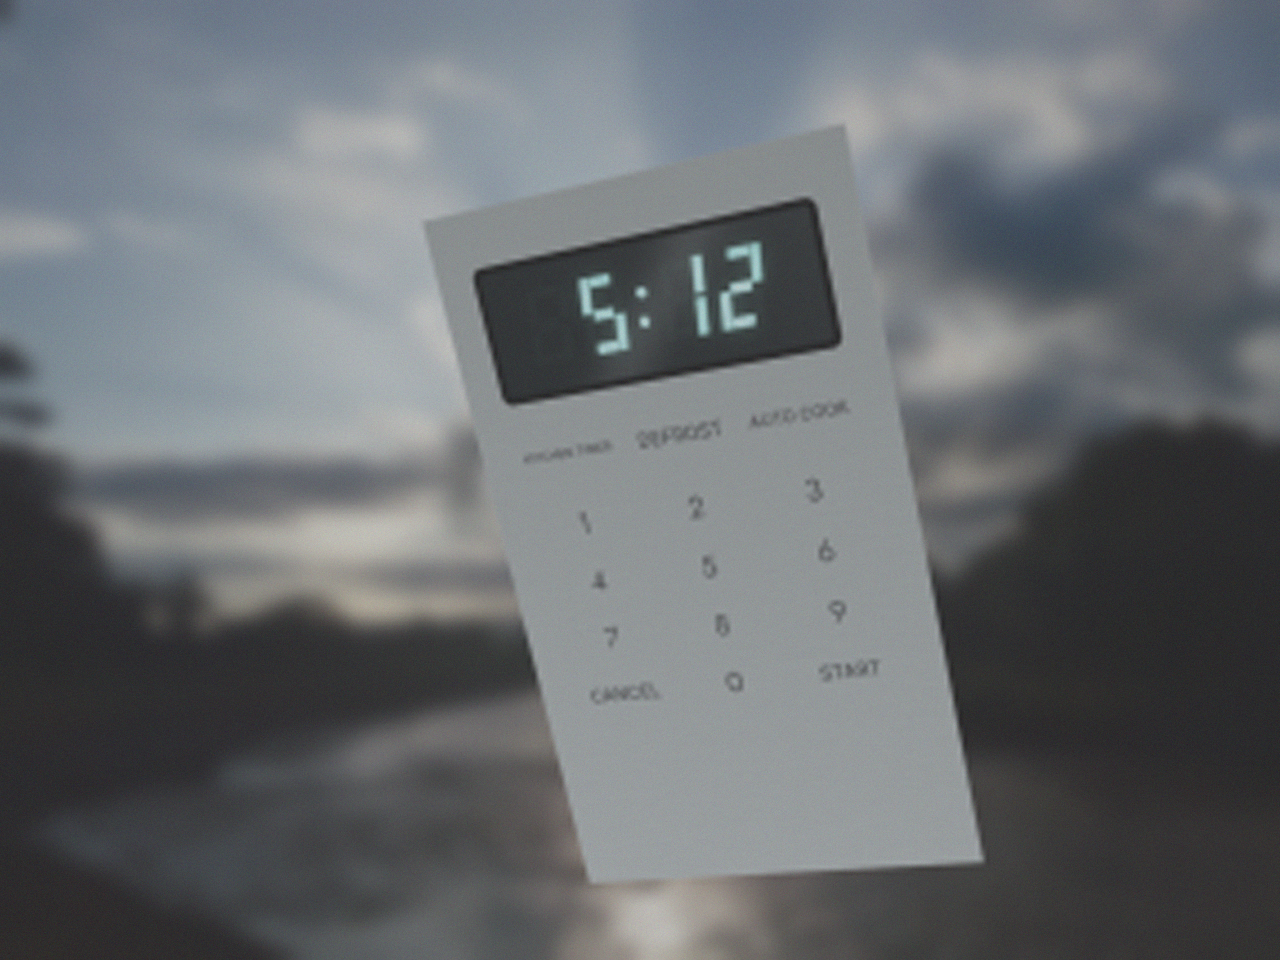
h=5 m=12
